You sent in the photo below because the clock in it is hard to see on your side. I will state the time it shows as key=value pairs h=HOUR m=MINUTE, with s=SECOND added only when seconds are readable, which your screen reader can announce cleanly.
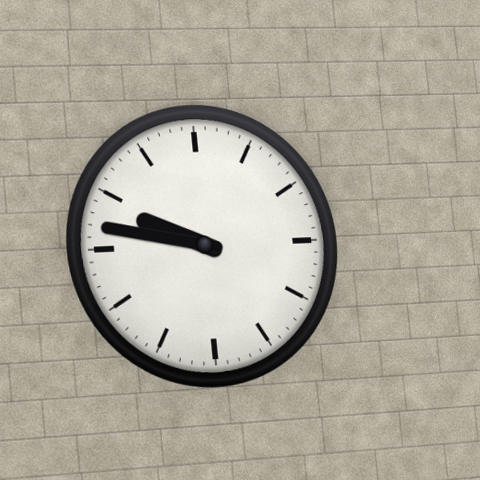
h=9 m=47
